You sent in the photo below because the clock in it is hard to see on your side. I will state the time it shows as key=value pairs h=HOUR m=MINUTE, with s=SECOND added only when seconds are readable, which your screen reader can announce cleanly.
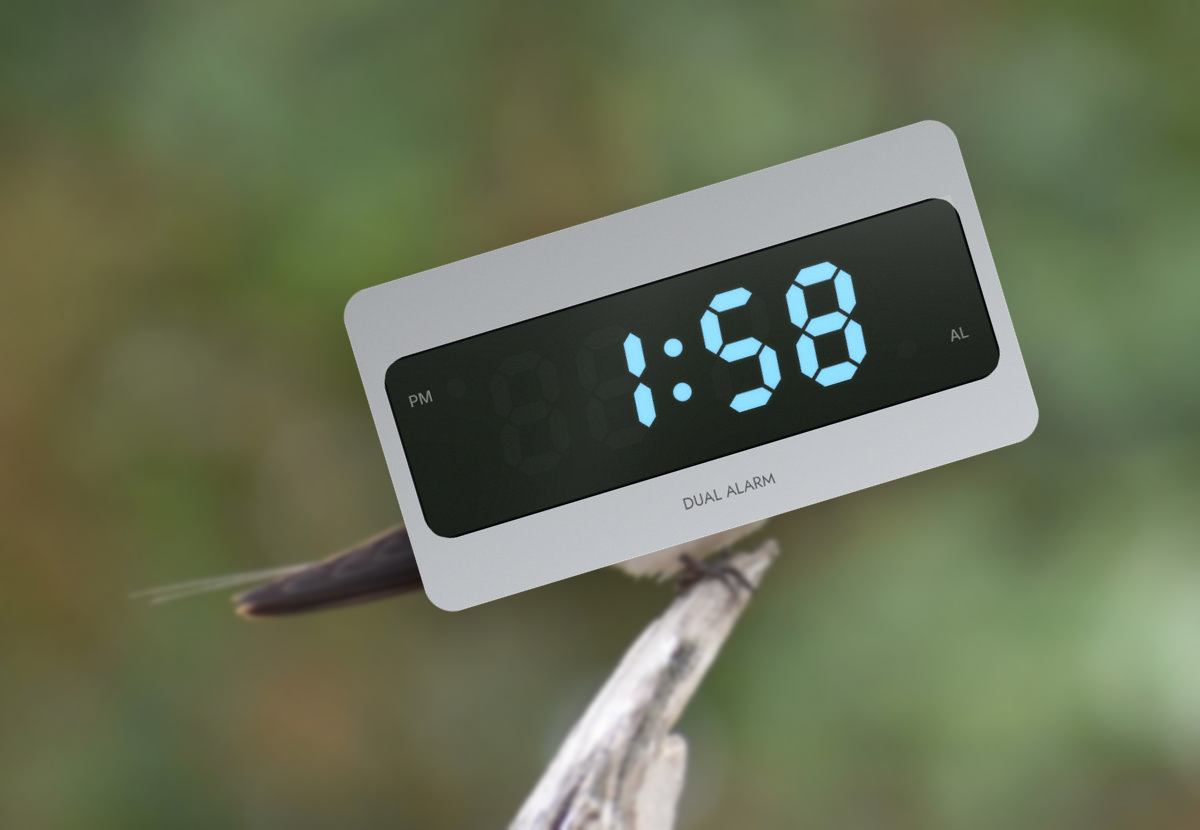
h=1 m=58
